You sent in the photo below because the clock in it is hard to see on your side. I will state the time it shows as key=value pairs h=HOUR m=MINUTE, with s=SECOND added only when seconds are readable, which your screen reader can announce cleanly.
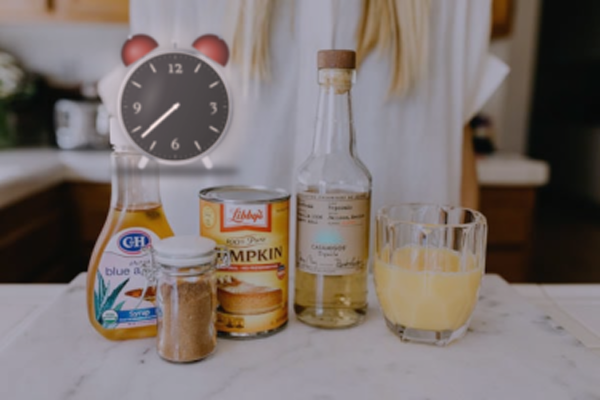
h=7 m=38
